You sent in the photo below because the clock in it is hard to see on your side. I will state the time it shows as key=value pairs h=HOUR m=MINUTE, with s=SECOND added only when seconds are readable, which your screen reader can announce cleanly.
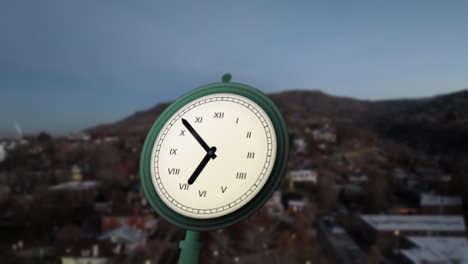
h=6 m=52
